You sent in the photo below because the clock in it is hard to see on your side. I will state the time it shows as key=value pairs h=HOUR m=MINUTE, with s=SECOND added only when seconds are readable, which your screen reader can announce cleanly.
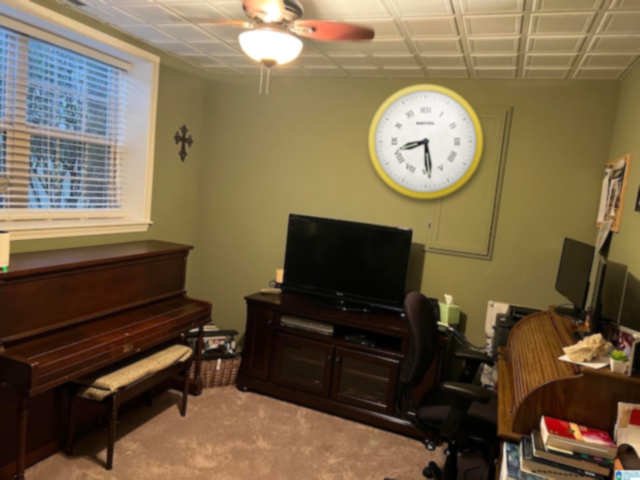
h=8 m=29
